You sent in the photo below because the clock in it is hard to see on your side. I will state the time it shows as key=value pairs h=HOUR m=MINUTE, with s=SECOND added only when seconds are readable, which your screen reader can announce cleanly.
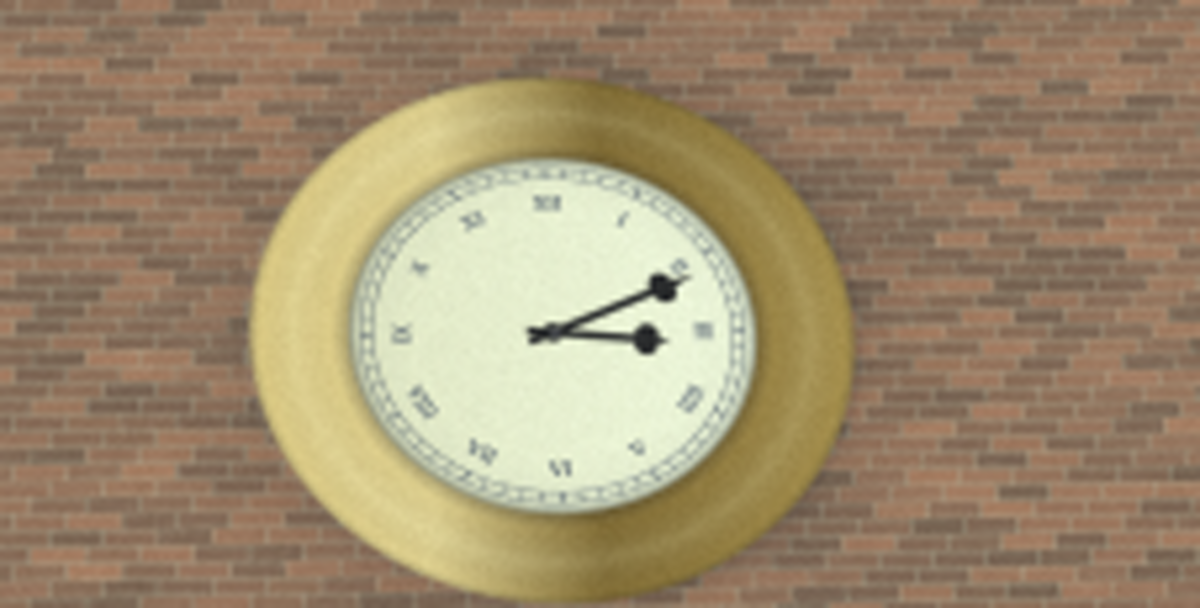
h=3 m=11
